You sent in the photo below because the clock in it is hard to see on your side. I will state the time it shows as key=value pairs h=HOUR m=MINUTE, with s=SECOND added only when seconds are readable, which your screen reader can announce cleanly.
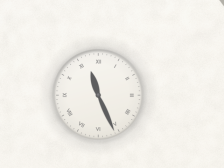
h=11 m=26
